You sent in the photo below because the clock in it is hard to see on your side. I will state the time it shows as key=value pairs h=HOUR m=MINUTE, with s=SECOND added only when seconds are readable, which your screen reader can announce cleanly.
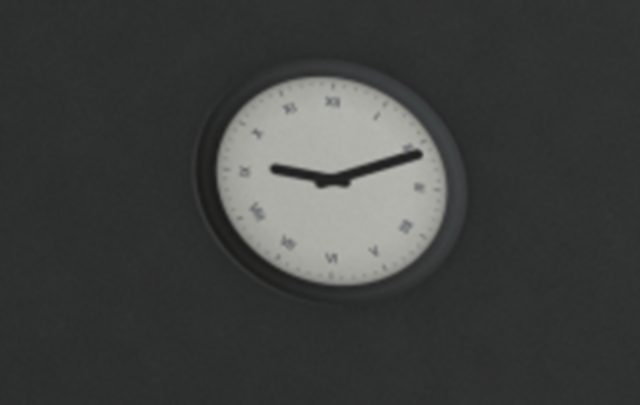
h=9 m=11
